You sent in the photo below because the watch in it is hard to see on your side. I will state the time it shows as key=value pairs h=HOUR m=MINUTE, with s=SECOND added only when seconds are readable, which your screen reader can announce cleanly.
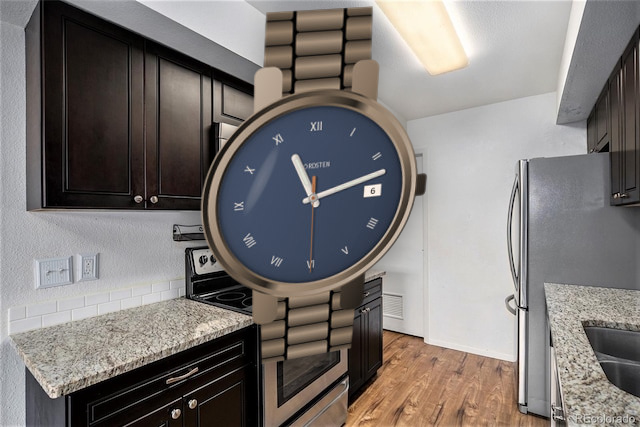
h=11 m=12 s=30
